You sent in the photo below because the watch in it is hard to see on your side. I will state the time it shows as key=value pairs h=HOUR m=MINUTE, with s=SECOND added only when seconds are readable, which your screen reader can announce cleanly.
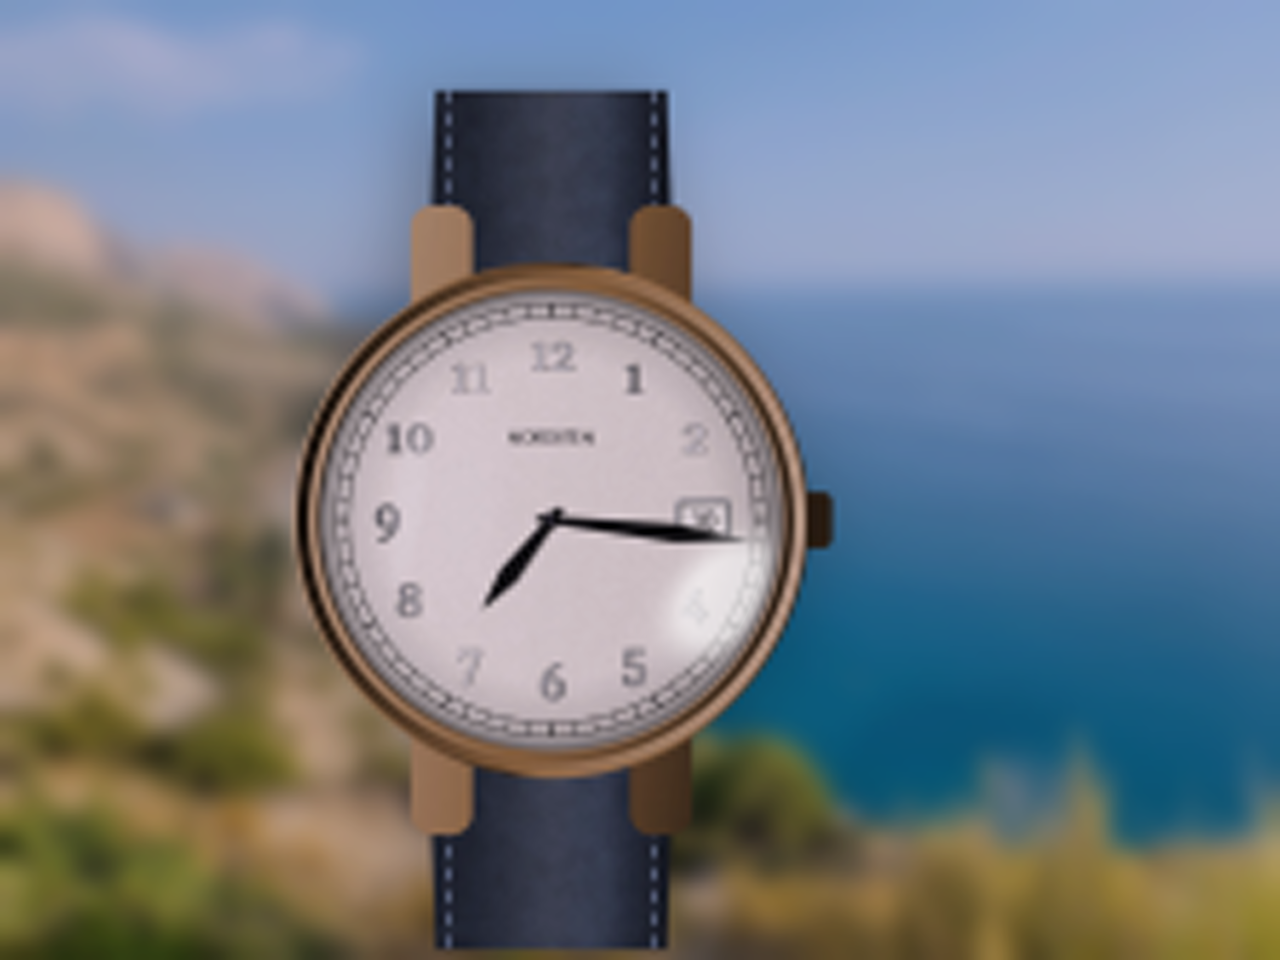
h=7 m=16
